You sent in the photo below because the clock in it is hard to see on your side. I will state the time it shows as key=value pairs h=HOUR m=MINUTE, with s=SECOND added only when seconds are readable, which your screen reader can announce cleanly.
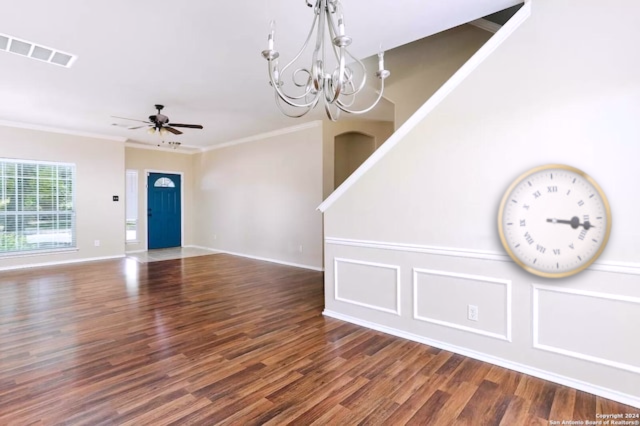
h=3 m=17
